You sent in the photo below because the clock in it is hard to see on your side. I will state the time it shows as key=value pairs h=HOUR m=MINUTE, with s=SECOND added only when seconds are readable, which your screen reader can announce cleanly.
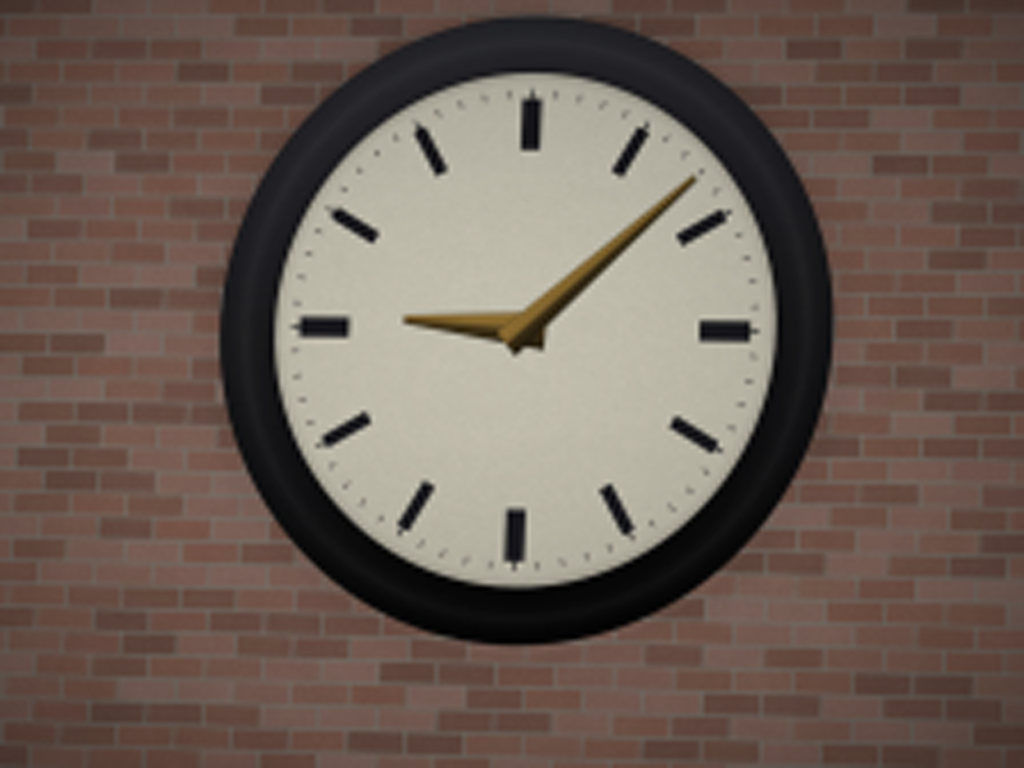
h=9 m=8
